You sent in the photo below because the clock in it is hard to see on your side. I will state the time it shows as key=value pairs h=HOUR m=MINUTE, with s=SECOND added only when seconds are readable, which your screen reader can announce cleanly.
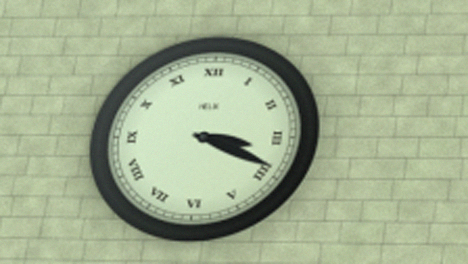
h=3 m=19
